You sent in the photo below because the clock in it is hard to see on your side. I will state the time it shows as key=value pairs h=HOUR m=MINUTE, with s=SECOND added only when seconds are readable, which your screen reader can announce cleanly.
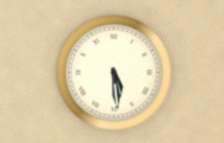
h=5 m=29
